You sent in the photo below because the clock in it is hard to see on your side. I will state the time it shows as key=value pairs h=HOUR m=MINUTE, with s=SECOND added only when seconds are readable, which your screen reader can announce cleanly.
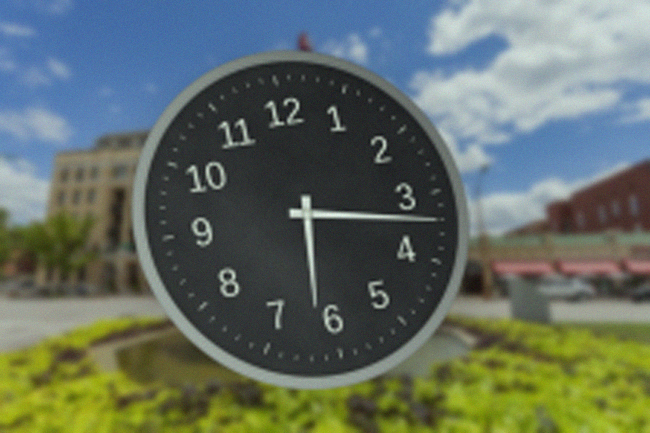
h=6 m=17
